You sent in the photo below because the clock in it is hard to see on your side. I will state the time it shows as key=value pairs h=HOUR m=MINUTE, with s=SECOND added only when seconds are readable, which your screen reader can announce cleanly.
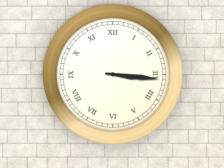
h=3 m=16
